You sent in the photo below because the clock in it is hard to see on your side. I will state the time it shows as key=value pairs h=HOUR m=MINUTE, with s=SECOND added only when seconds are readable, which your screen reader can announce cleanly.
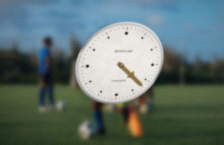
h=4 m=22
